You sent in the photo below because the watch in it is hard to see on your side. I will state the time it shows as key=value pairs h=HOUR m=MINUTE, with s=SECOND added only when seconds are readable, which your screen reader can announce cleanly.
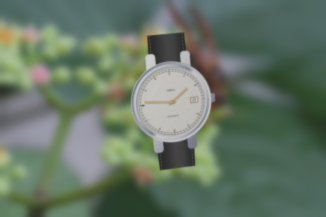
h=1 m=46
